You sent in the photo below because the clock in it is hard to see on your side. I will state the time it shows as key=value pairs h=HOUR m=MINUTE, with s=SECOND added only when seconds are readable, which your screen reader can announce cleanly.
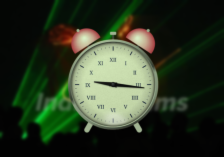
h=9 m=16
